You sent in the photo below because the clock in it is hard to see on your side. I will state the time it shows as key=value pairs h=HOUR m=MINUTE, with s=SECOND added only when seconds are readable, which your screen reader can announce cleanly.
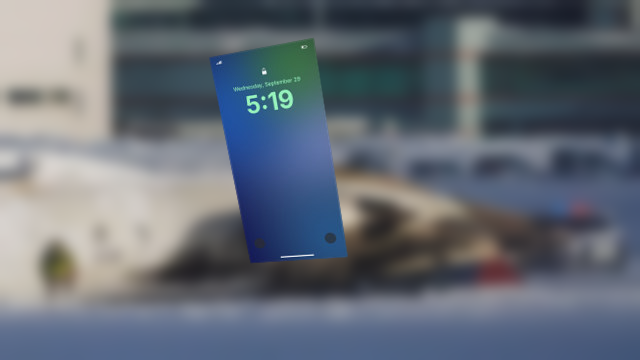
h=5 m=19
